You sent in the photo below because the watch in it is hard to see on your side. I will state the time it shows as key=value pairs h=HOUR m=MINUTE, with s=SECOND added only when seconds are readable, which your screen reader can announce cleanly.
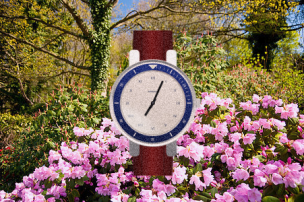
h=7 m=4
